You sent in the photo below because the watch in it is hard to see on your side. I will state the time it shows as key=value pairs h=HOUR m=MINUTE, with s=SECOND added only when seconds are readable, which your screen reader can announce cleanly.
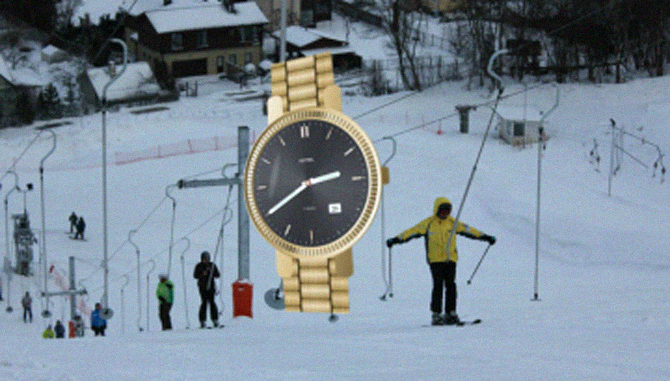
h=2 m=40
